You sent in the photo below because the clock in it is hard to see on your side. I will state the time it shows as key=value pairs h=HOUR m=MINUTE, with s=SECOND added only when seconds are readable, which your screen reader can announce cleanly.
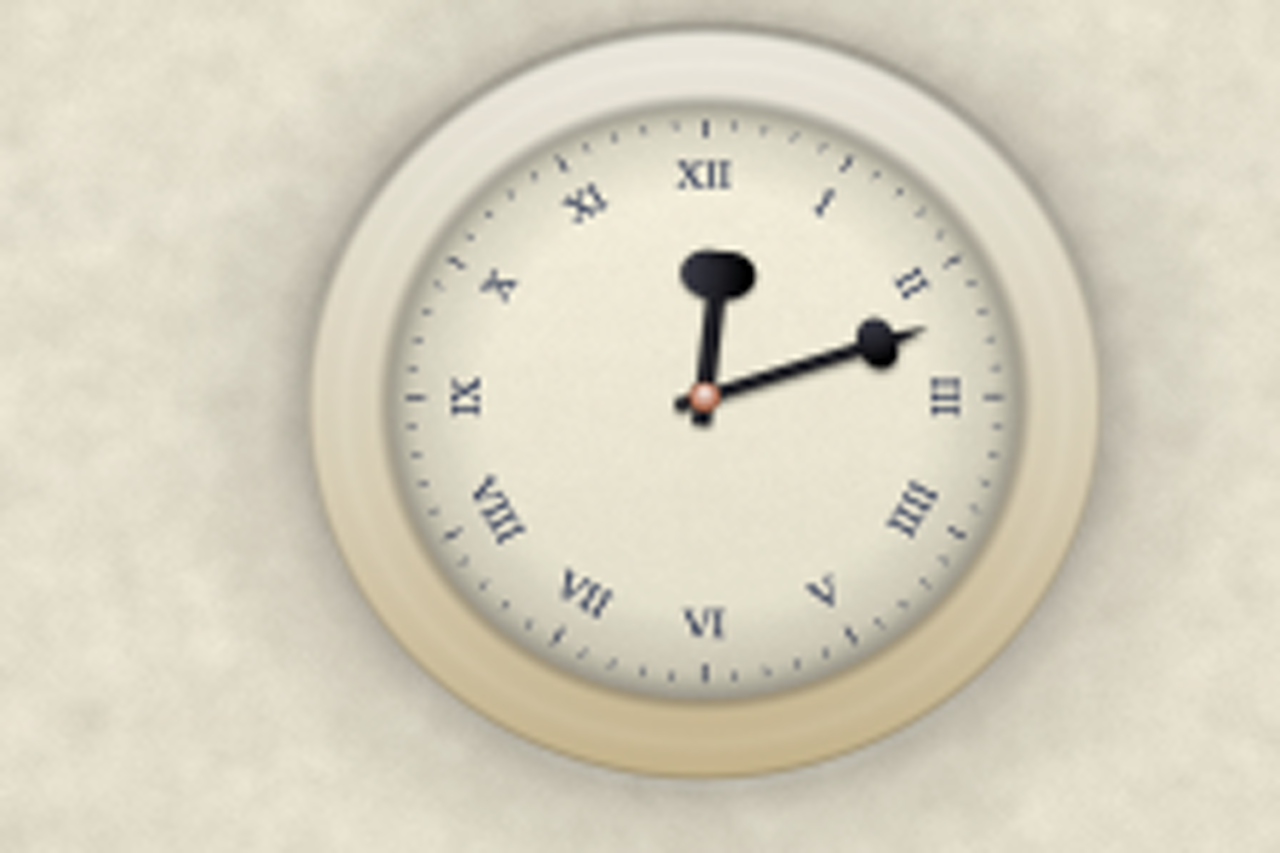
h=12 m=12
